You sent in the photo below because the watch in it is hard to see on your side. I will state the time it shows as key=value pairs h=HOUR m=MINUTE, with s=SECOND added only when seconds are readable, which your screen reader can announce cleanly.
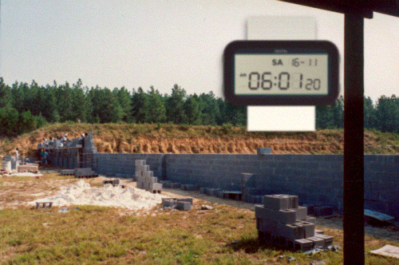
h=6 m=1 s=20
